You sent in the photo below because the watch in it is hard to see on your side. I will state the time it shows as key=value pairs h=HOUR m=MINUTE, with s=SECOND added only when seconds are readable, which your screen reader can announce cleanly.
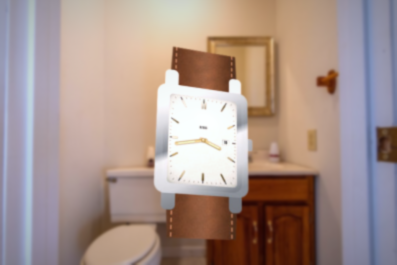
h=3 m=43
